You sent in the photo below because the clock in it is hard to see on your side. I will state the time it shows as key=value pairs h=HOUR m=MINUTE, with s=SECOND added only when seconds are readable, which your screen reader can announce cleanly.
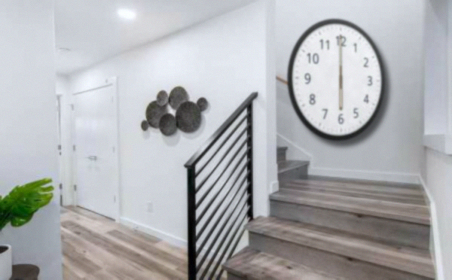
h=6 m=0
